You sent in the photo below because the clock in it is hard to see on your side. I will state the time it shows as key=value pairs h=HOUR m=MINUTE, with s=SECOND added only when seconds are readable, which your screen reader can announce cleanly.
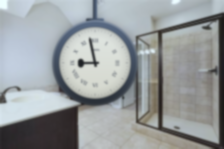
h=8 m=58
